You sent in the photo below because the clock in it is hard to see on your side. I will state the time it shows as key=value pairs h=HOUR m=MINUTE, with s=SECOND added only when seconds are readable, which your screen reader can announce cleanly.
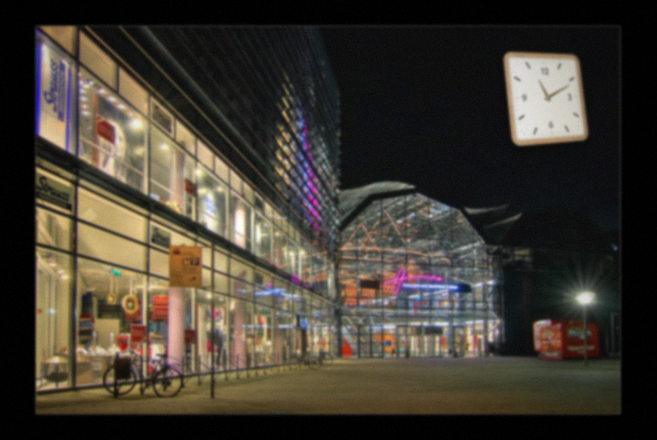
h=11 m=11
